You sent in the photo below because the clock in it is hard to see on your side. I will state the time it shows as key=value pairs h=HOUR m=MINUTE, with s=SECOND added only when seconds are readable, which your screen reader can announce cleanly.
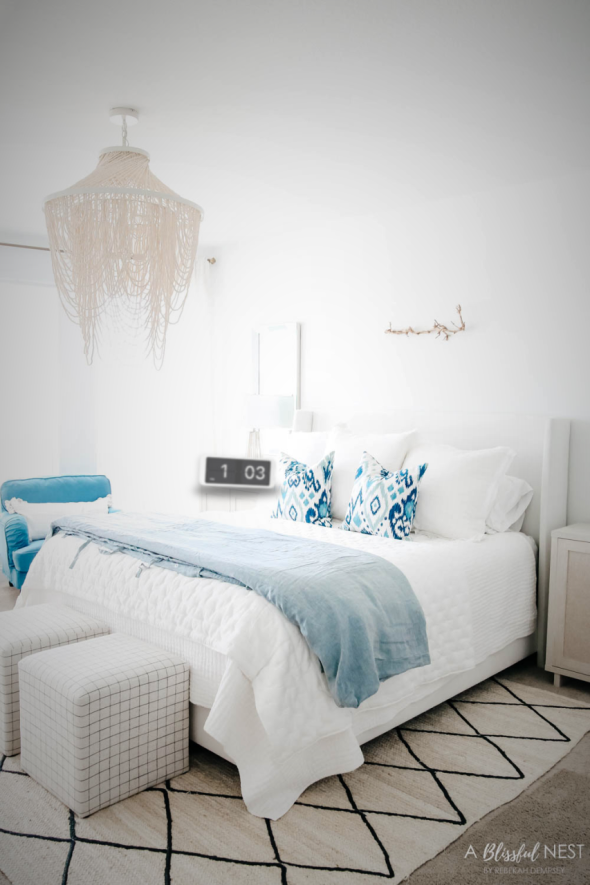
h=1 m=3
